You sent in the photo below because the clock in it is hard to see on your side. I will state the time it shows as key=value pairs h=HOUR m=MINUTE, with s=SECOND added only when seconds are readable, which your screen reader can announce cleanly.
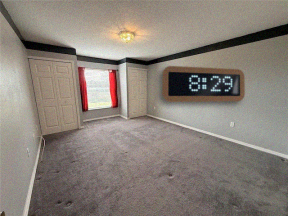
h=8 m=29
